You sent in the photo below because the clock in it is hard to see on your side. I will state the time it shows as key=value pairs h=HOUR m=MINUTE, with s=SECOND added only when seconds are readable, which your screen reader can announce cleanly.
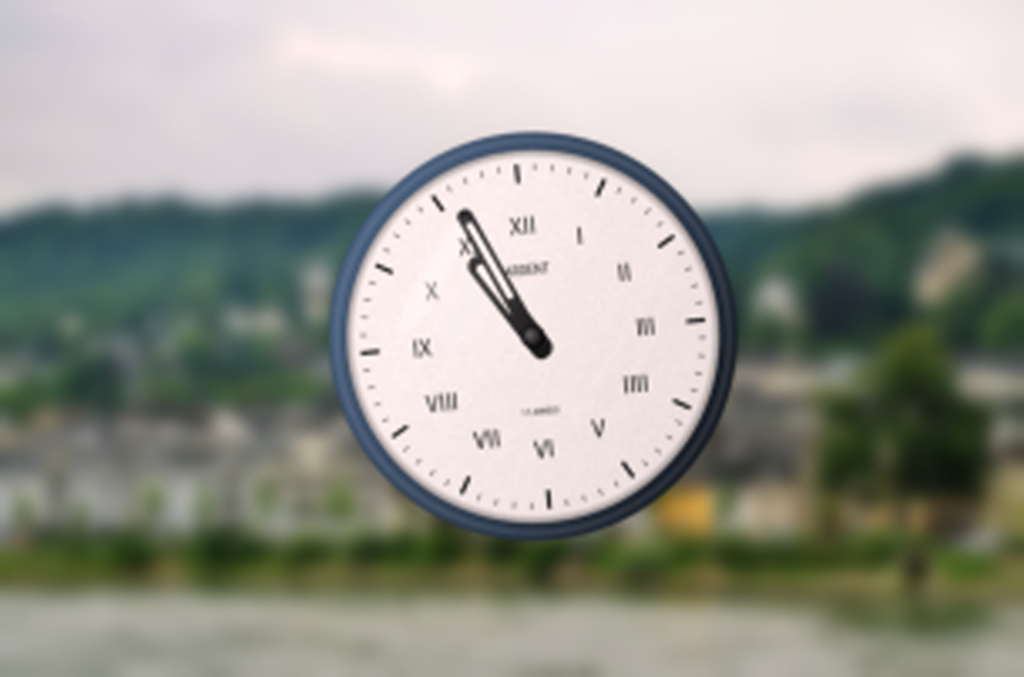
h=10 m=56
